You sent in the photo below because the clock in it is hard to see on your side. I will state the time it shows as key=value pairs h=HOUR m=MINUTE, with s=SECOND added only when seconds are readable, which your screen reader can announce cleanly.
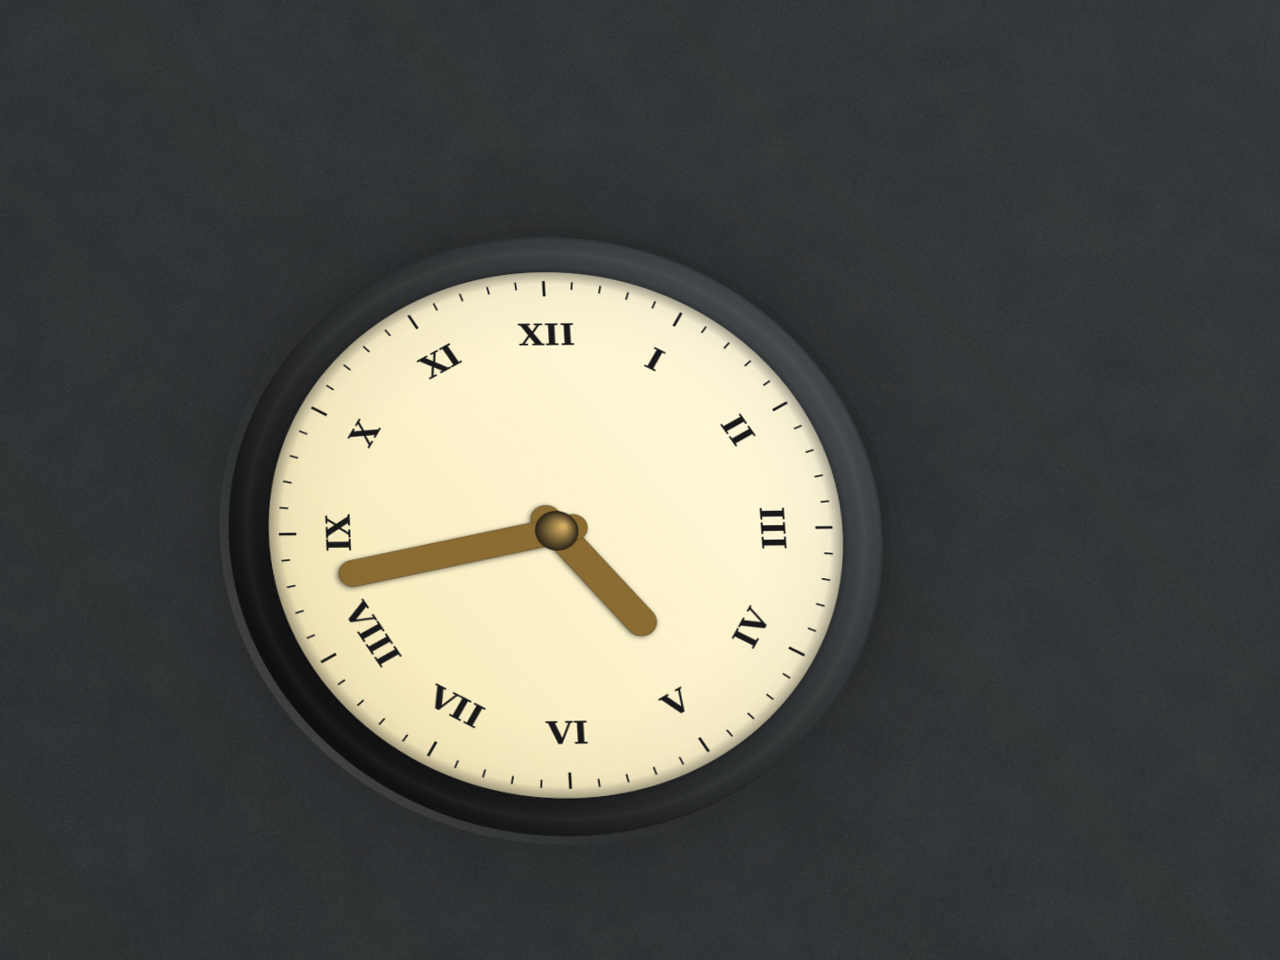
h=4 m=43
